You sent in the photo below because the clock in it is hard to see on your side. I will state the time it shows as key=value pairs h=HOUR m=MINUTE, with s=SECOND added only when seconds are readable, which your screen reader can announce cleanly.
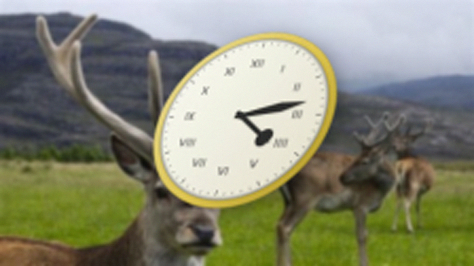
h=4 m=13
